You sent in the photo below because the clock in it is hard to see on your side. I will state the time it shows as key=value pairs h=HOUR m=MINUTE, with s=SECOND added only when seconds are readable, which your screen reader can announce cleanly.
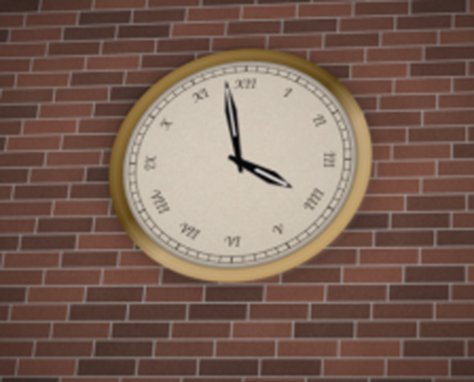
h=3 m=58
